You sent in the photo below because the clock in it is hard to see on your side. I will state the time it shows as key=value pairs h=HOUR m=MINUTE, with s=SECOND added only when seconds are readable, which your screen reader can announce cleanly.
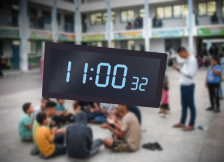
h=11 m=0 s=32
